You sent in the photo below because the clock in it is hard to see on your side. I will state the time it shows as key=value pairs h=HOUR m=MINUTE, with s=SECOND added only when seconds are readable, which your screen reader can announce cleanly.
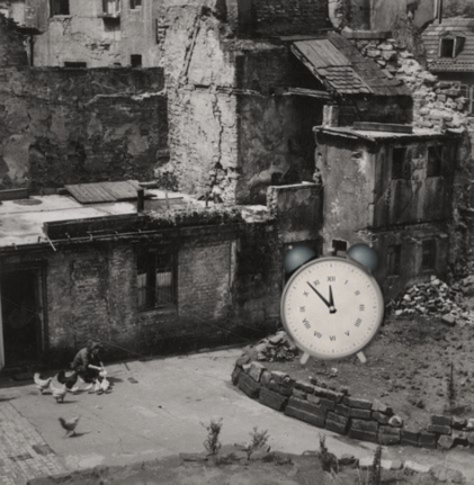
h=11 m=53
